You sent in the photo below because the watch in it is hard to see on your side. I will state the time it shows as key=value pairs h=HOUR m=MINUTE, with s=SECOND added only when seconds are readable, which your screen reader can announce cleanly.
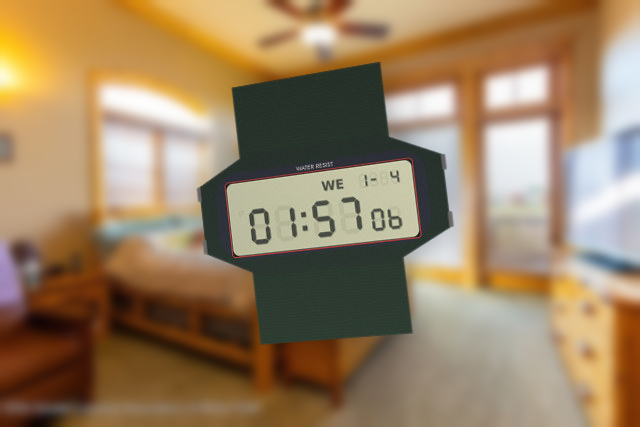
h=1 m=57 s=6
